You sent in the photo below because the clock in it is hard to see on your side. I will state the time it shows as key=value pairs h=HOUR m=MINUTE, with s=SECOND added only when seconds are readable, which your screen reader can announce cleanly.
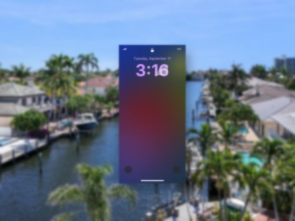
h=3 m=16
